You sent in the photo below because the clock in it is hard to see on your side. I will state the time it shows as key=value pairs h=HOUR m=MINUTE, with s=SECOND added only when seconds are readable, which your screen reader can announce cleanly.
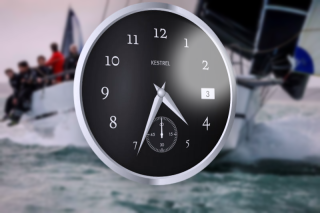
h=4 m=34
